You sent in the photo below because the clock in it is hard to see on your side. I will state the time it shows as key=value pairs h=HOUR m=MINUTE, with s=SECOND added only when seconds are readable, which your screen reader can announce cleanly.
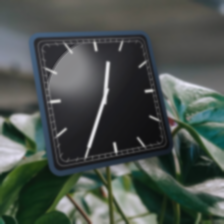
h=12 m=35
